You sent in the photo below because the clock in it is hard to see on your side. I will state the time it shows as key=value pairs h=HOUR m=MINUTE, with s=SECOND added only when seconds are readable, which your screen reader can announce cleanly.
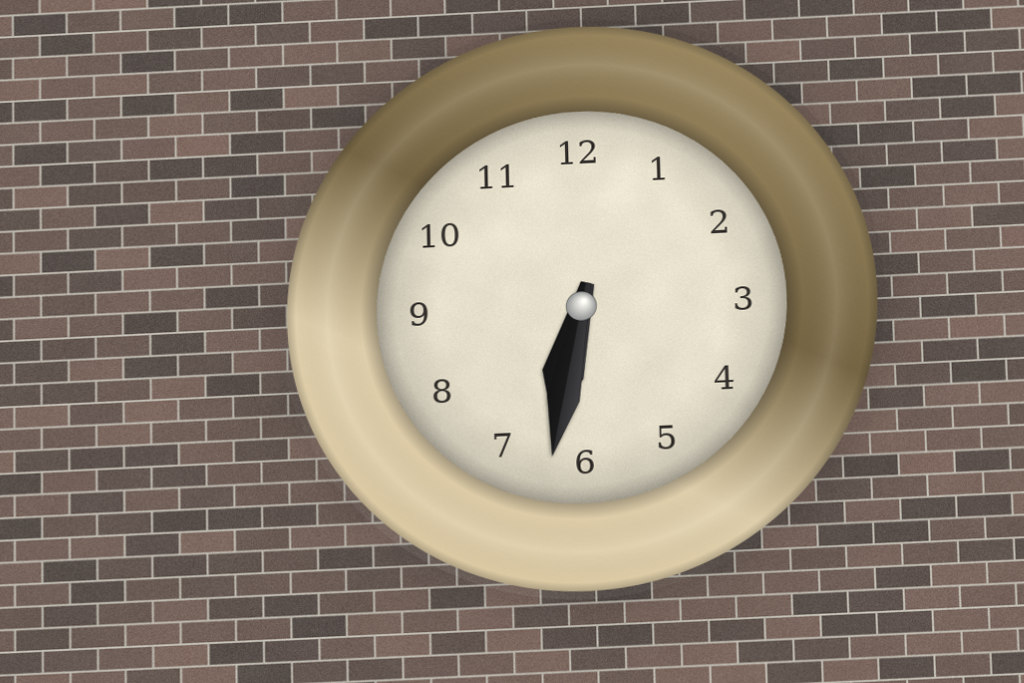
h=6 m=32
